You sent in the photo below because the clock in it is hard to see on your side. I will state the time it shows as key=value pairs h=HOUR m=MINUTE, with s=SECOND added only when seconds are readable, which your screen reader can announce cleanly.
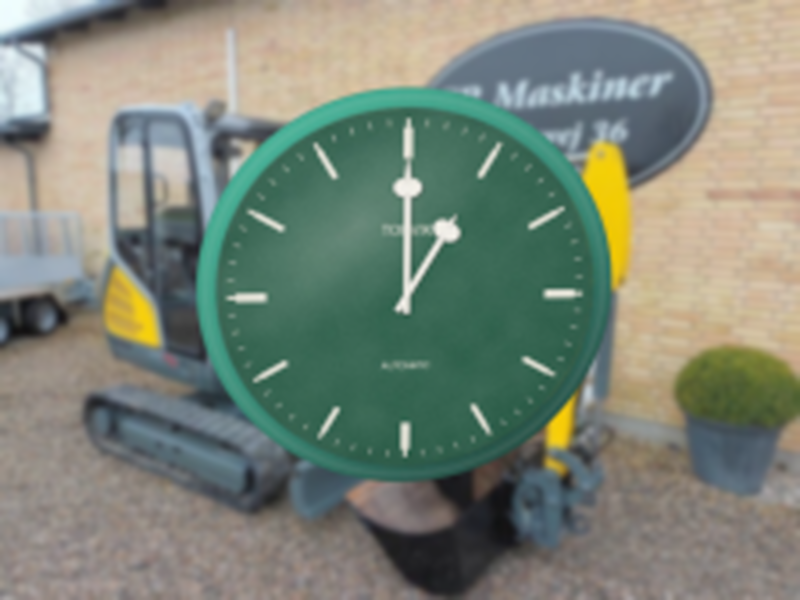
h=1 m=0
